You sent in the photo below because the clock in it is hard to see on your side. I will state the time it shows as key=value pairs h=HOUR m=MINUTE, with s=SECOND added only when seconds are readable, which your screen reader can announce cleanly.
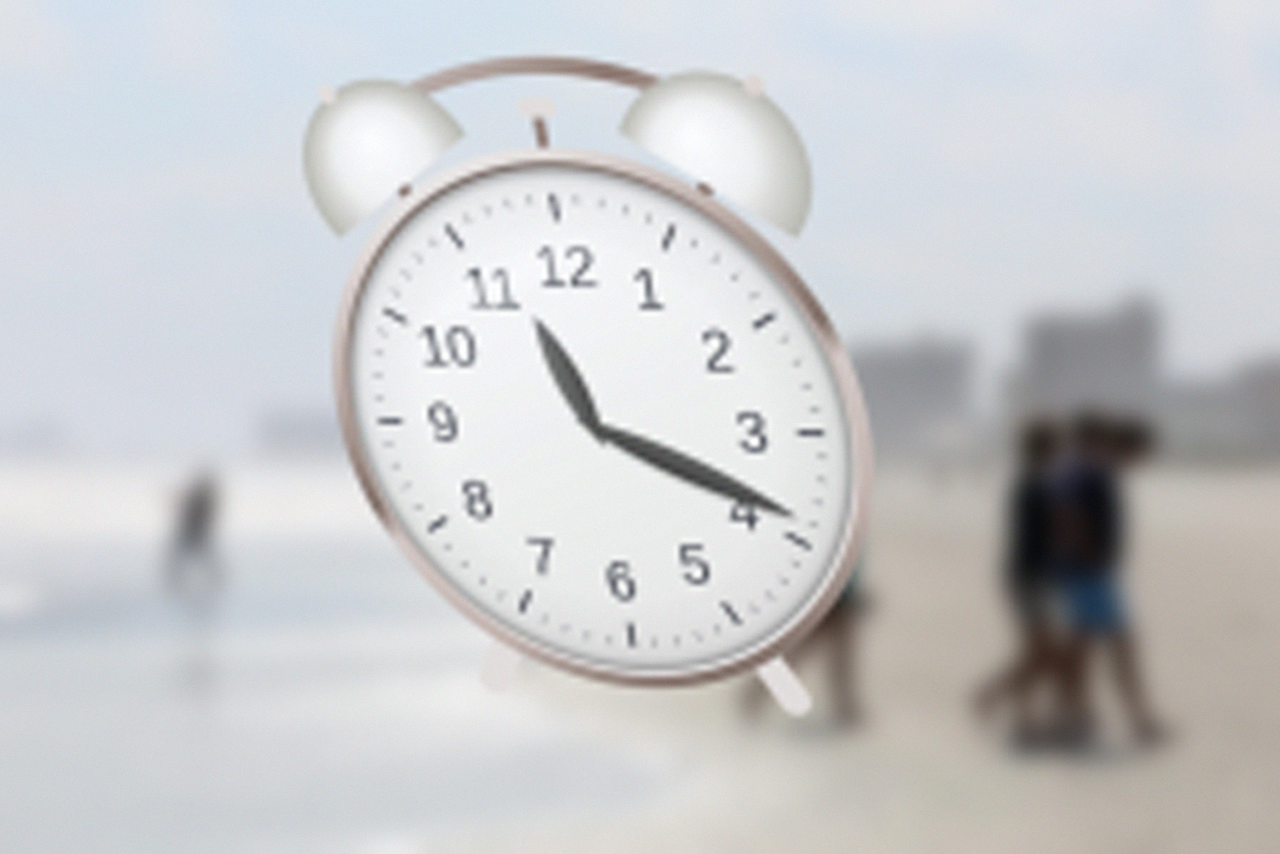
h=11 m=19
